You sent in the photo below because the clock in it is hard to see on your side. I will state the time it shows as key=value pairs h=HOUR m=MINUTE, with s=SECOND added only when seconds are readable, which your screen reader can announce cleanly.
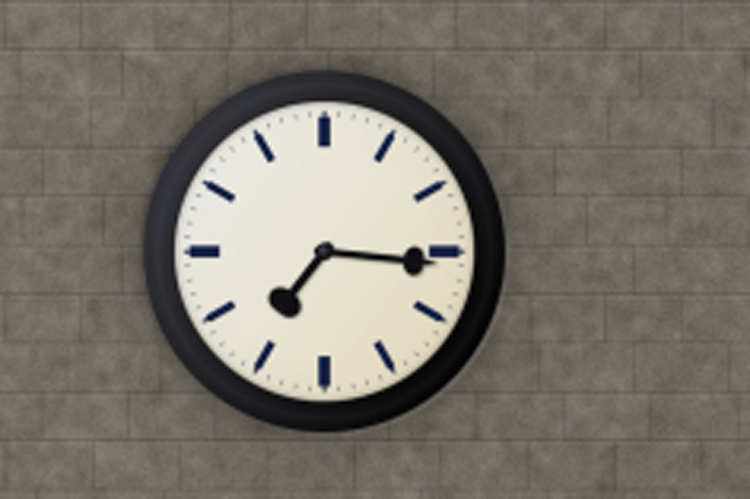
h=7 m=16
